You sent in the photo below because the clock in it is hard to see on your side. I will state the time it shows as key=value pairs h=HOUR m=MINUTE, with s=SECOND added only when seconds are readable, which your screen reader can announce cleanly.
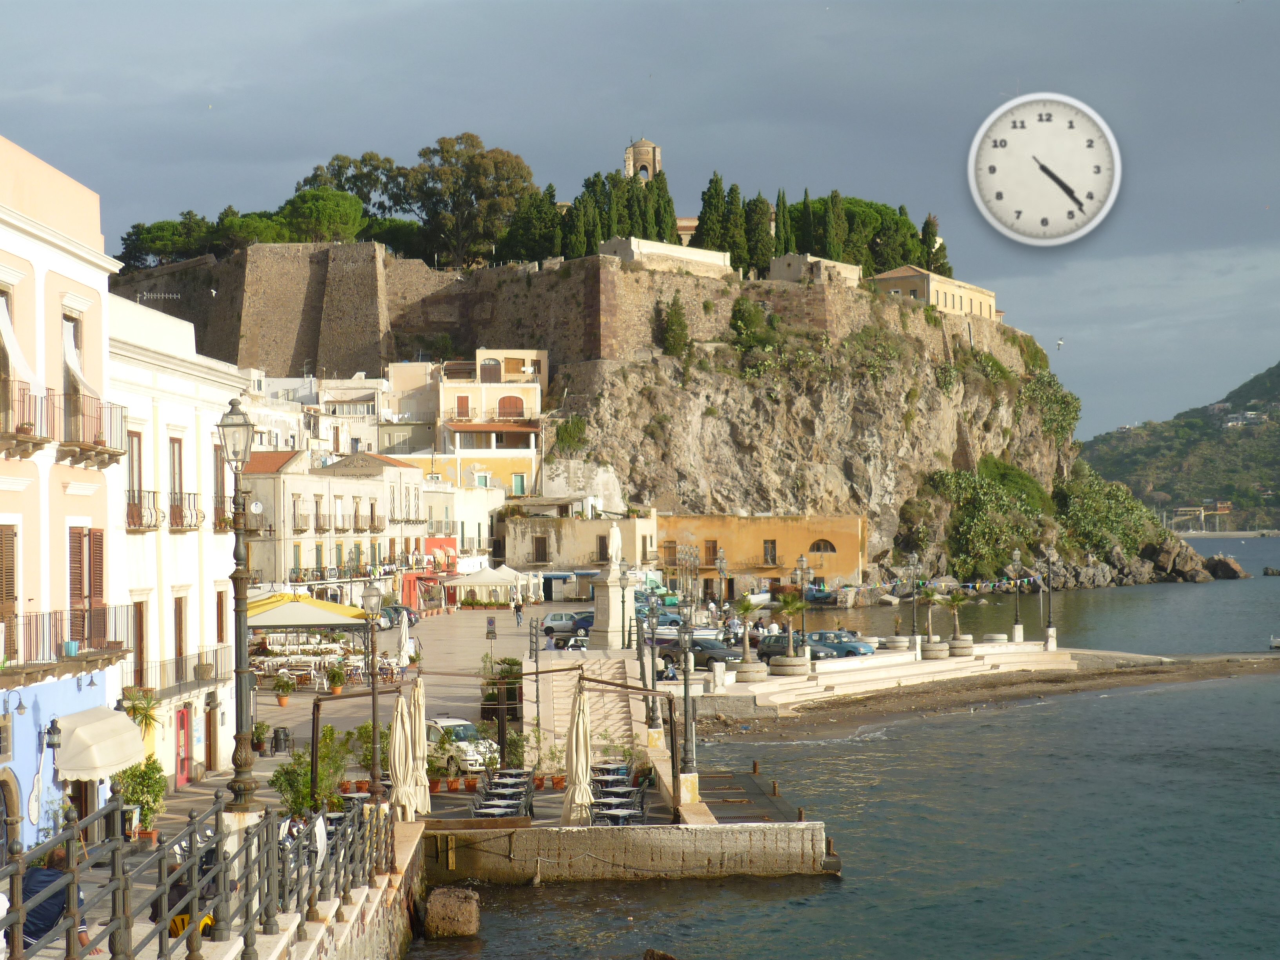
h=4 m=22 s=23
